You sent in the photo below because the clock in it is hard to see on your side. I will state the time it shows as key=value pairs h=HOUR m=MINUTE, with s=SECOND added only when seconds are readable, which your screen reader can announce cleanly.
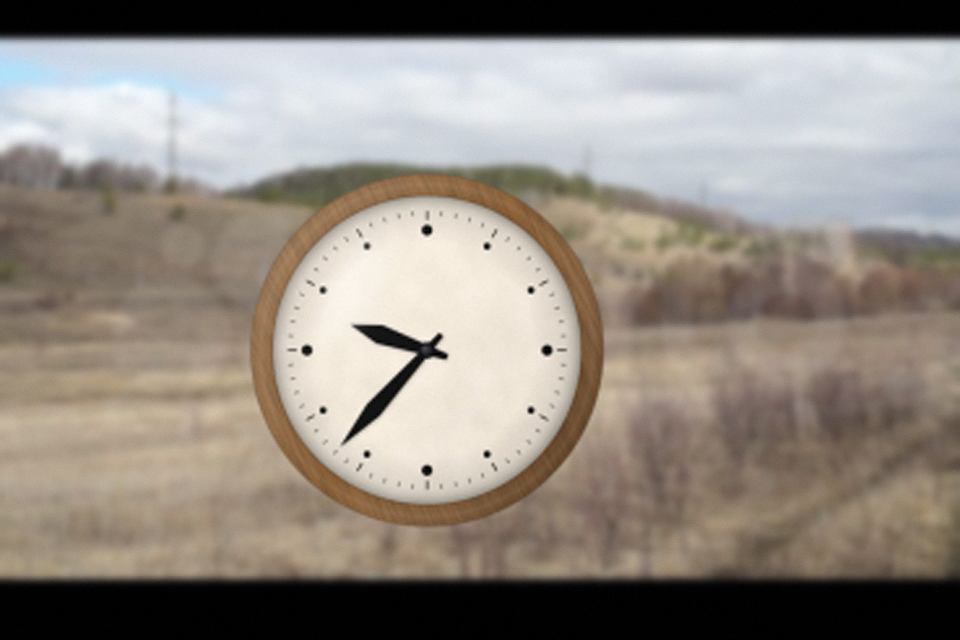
h=9 m=37
